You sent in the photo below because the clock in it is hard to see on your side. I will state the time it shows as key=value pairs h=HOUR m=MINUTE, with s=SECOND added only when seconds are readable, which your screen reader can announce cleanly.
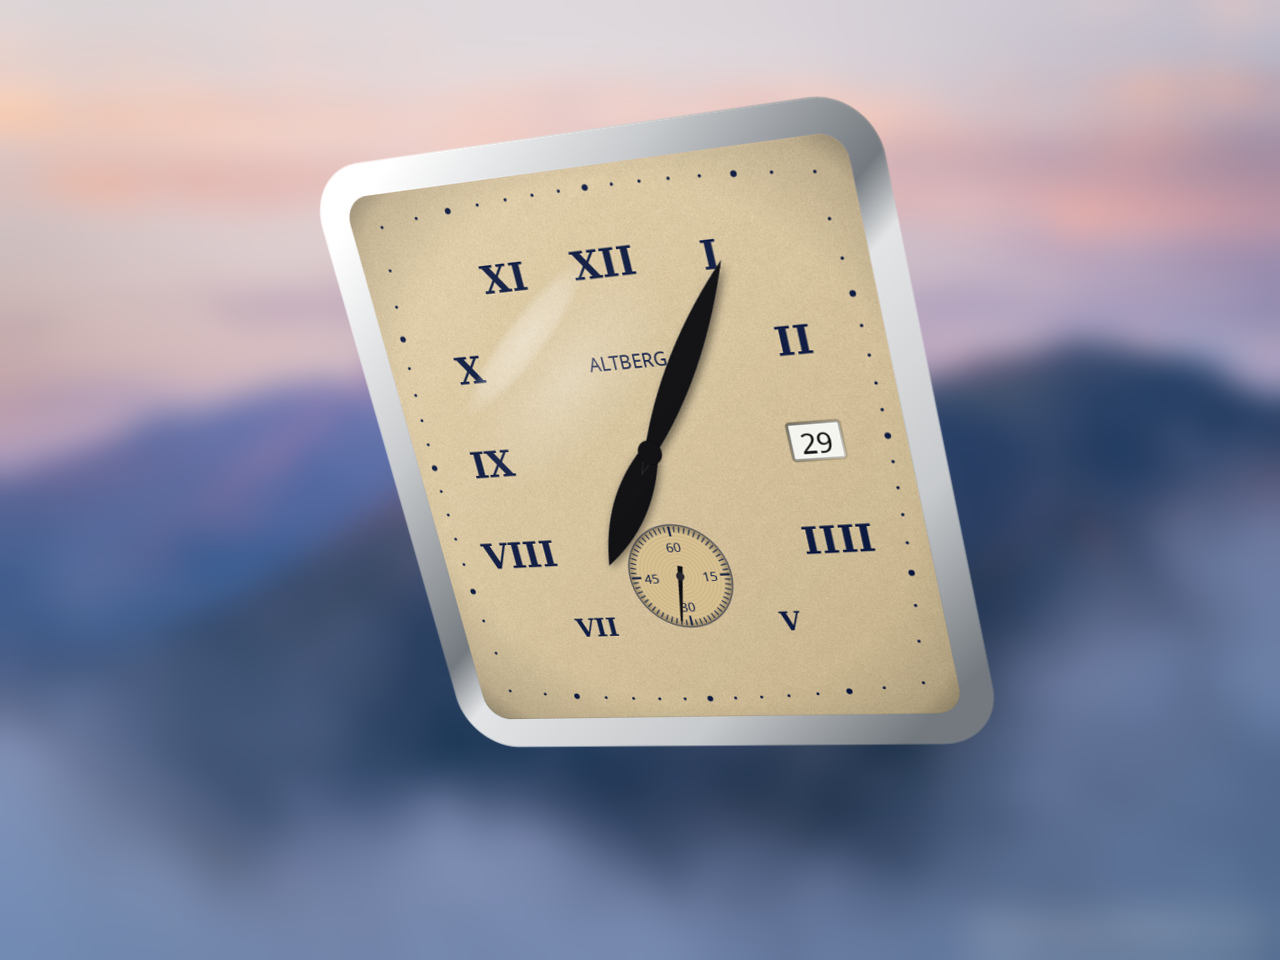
h=7 m=5 s=32
